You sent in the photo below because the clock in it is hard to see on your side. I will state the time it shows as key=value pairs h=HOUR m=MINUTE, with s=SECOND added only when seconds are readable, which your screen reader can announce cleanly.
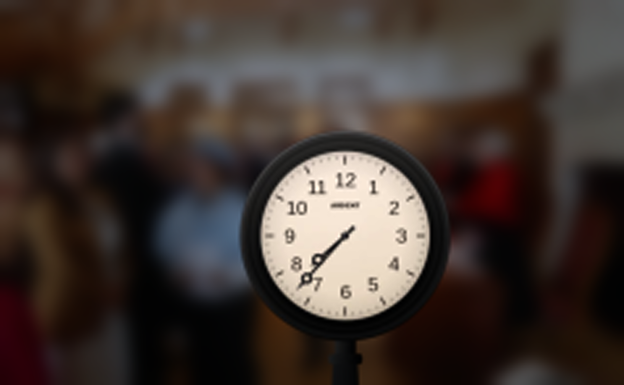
h=7 m=37
